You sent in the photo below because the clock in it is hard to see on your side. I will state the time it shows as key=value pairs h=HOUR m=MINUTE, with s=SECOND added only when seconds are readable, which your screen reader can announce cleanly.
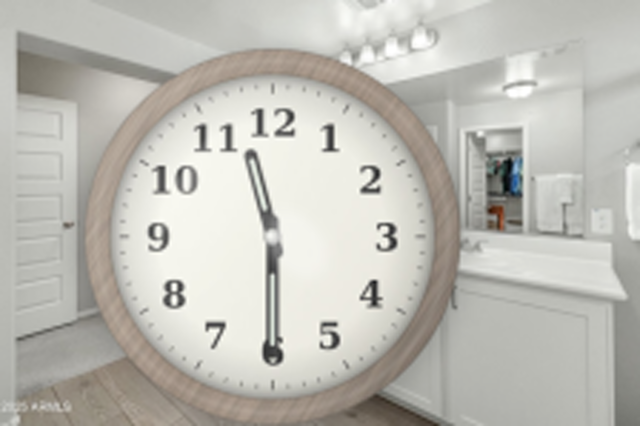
h=11 m=30
